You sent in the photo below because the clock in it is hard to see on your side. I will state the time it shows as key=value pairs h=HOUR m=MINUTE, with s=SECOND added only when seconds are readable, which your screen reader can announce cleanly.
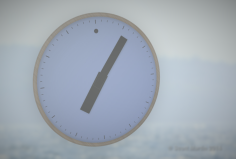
h=7 m=6
